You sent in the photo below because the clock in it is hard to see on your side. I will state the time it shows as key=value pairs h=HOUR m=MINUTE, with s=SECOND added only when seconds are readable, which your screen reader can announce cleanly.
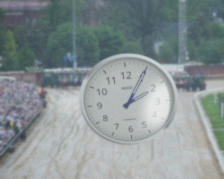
h=2 m=5
